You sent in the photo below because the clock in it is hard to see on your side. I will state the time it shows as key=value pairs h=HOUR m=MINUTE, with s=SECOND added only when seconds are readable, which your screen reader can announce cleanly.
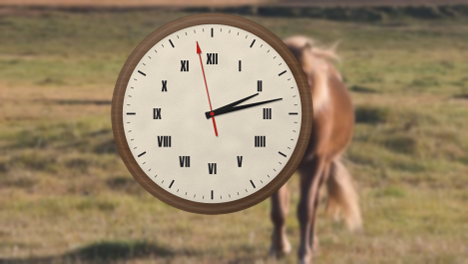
h=2 m=12 s=58
